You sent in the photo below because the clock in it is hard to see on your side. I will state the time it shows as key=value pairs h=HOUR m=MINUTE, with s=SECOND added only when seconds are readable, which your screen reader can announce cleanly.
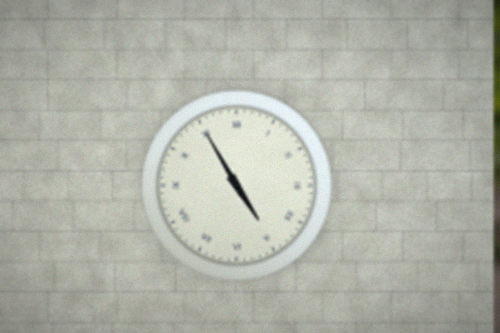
h=4 m=55
